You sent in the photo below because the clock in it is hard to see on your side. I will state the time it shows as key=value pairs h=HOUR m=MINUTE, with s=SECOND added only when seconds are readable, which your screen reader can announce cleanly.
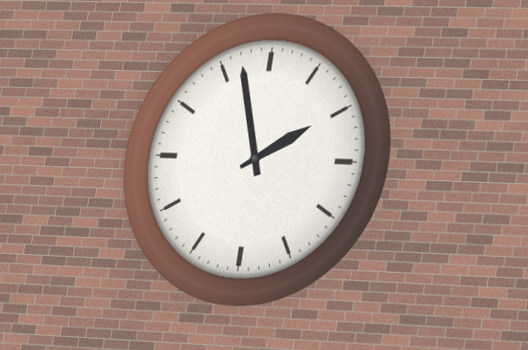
h=1 m=57
